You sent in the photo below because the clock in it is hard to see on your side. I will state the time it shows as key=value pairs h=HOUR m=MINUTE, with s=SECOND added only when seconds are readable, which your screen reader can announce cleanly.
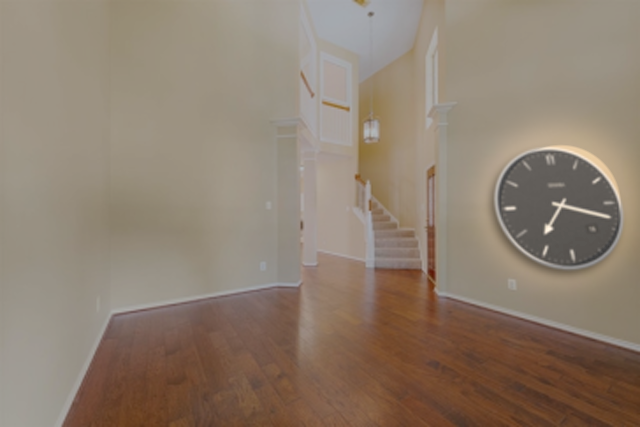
h=7 m=18
